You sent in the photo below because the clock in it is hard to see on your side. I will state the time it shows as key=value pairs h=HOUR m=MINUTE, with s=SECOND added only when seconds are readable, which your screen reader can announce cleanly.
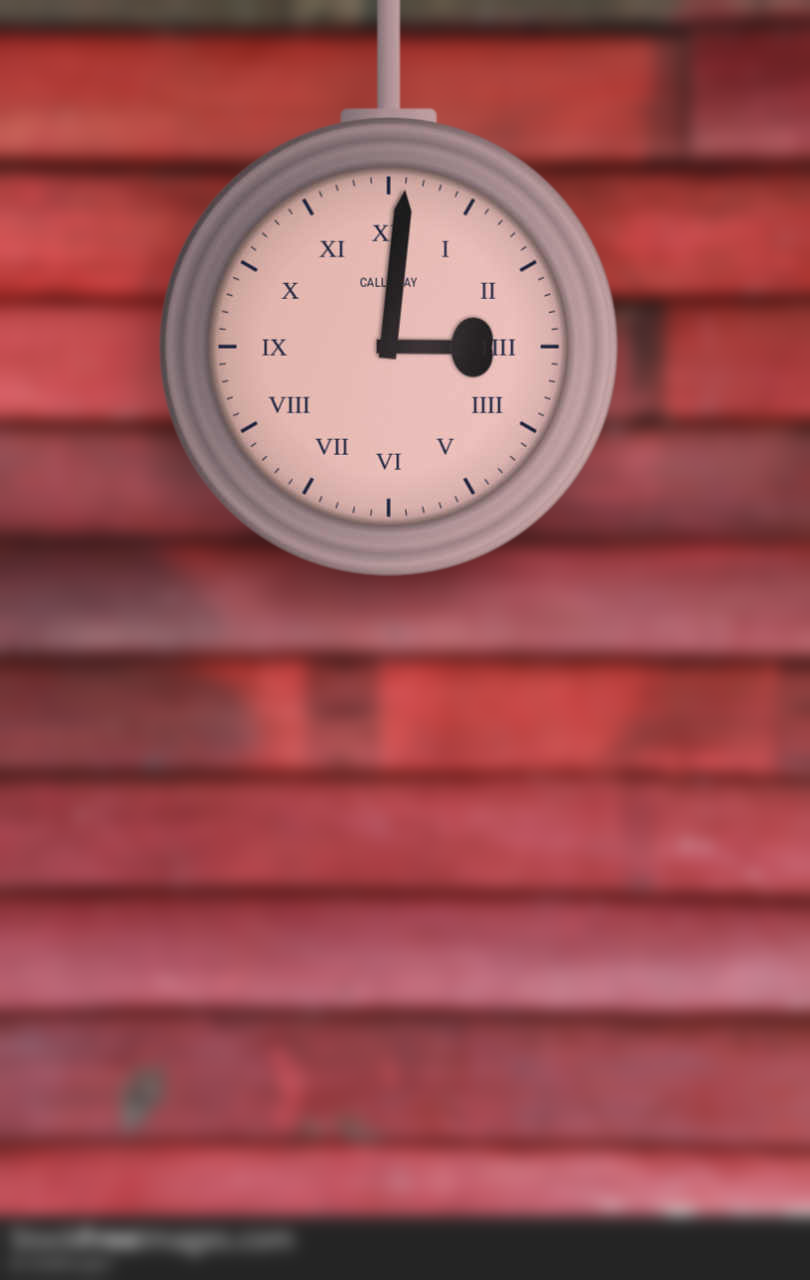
h=3 m=1
